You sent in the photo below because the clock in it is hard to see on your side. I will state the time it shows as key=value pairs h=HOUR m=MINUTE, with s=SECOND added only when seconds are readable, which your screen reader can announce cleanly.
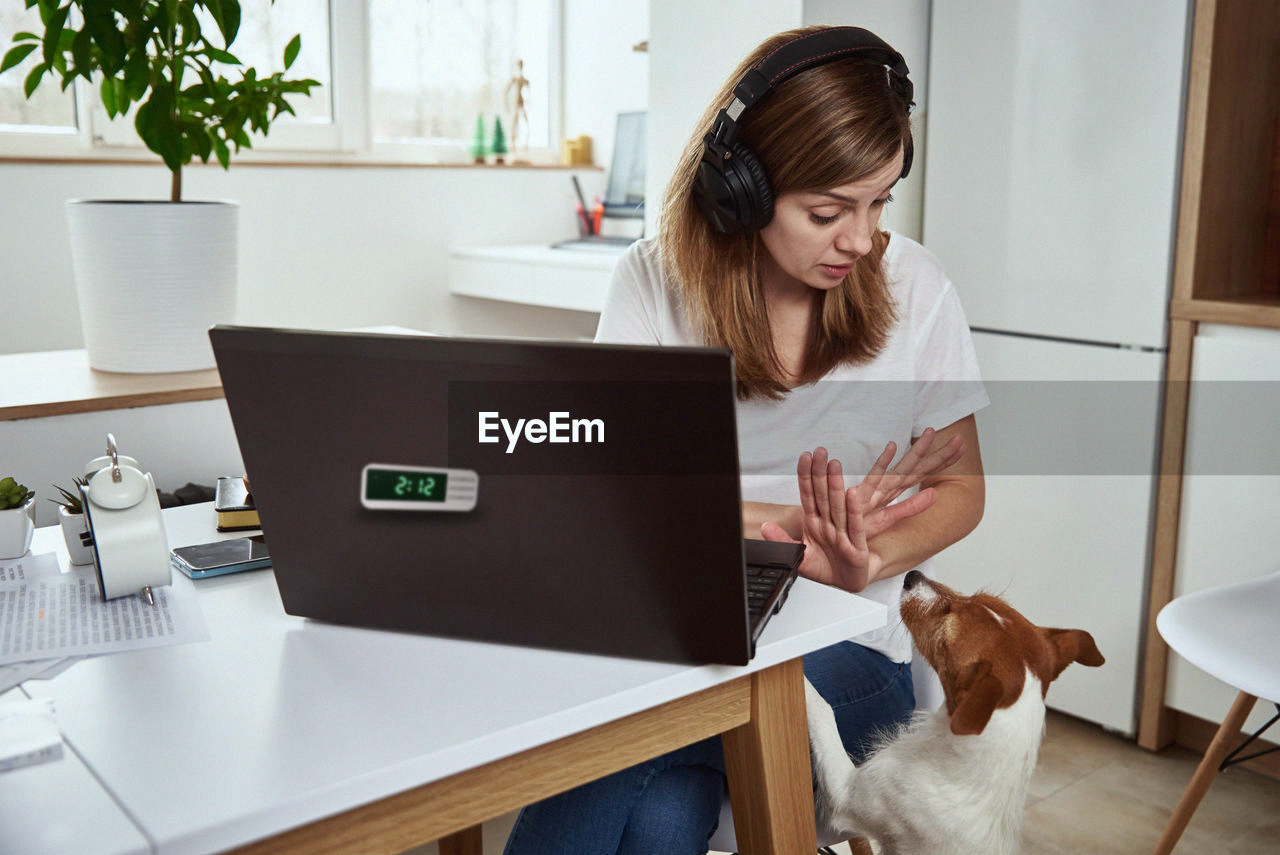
h=2 m=12
